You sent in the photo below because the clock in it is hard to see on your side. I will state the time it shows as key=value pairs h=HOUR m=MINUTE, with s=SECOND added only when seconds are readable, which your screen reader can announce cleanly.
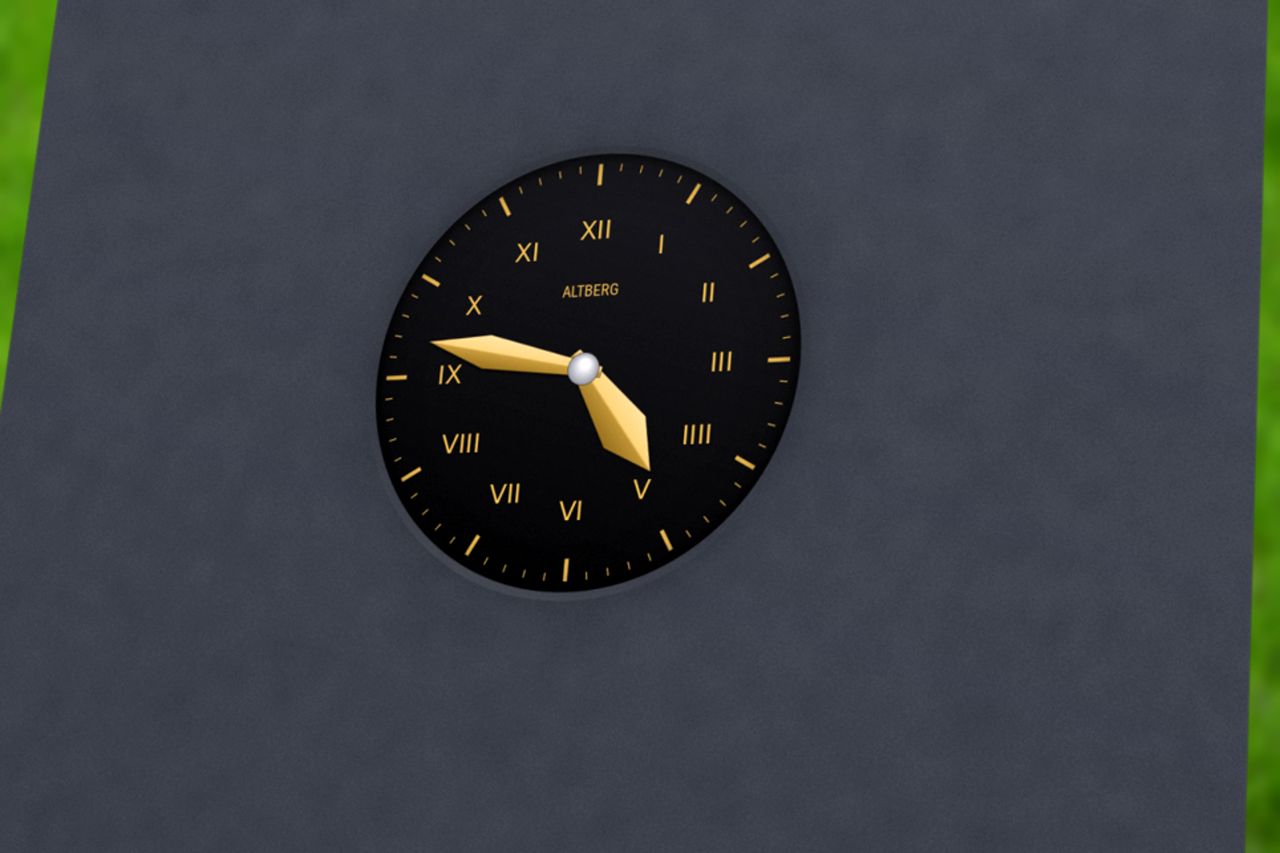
h=4 m=47
